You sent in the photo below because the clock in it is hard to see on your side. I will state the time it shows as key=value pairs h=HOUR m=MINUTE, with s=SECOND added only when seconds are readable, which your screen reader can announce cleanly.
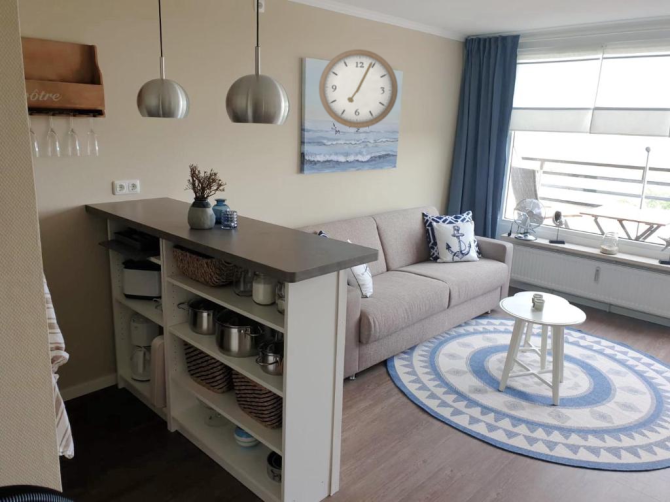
h=7 m=4
